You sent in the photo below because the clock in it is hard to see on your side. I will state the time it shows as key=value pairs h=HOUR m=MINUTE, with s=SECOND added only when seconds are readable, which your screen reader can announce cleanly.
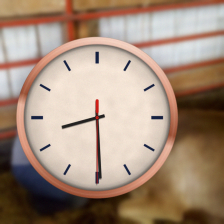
h=8 m=29 s=30
